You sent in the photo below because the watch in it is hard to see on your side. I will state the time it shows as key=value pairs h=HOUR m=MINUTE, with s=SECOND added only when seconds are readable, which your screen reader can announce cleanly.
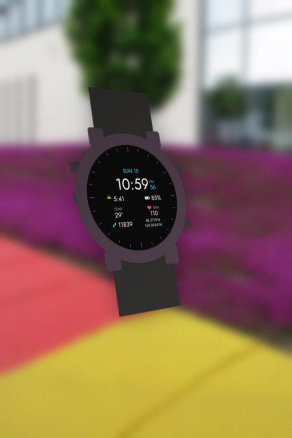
h=10 m=59
